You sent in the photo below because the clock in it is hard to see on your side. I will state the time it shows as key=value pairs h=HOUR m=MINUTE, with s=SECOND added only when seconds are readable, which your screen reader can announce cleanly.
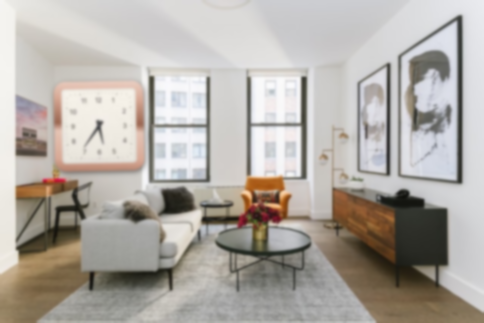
h=5 m=36
